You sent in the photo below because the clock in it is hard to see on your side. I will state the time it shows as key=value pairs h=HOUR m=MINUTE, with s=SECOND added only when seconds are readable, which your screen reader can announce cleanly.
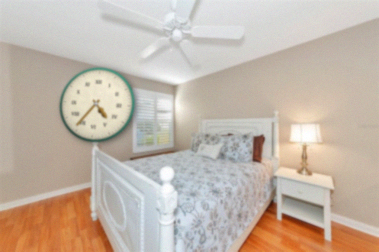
h=4 m=36
